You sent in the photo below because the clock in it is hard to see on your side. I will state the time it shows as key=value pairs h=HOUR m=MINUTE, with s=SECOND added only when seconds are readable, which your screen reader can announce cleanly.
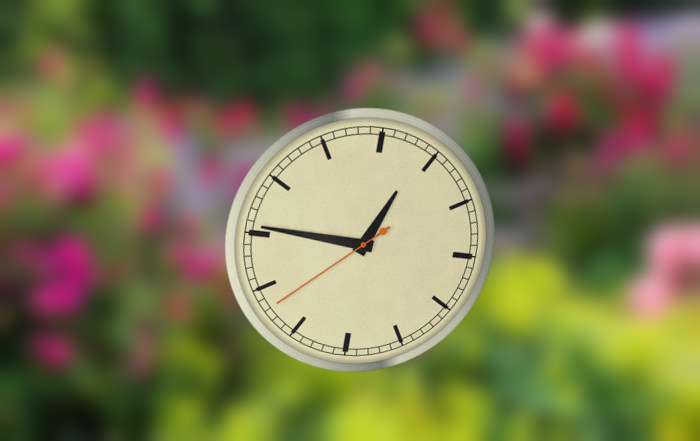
h=12 m=45 s=38
